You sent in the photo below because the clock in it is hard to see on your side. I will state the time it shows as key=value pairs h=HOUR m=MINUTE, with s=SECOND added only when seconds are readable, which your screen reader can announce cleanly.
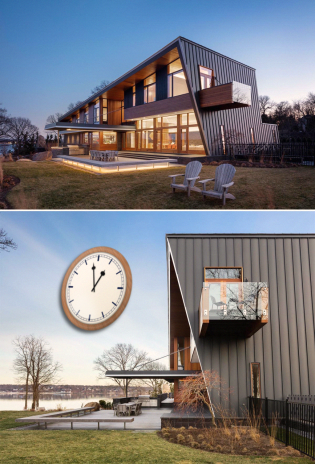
h=12 m=58
